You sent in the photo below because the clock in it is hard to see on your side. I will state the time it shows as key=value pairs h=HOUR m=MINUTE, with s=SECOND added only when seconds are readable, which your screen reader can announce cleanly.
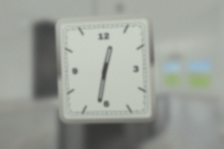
h=12 m=32
